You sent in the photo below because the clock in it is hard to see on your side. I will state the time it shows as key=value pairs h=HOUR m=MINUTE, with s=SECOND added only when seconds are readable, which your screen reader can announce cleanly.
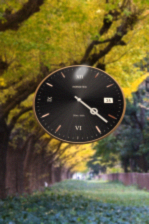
h=4 m=22
